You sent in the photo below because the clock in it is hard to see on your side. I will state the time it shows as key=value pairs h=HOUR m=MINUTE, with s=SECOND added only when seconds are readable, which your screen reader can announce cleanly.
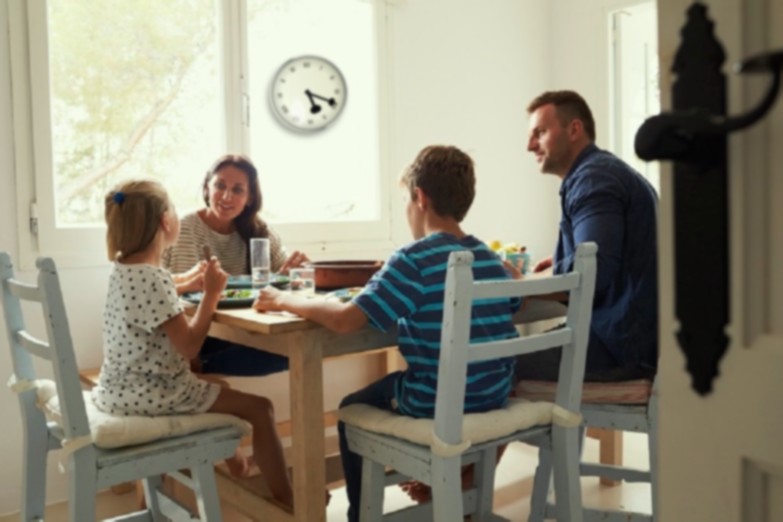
h=5 m=19
